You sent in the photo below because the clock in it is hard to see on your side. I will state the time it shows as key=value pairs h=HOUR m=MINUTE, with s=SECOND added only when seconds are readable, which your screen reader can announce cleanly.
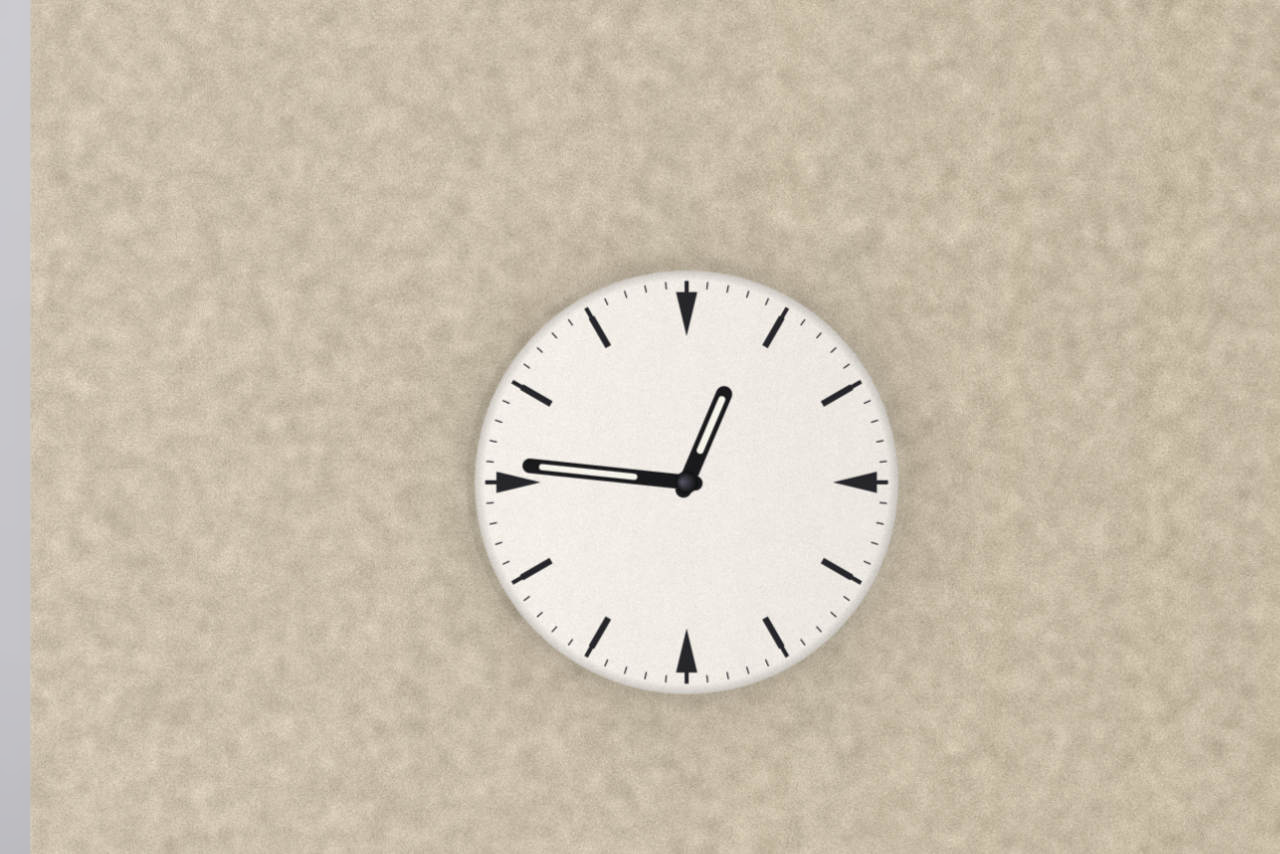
h=12 m=46
